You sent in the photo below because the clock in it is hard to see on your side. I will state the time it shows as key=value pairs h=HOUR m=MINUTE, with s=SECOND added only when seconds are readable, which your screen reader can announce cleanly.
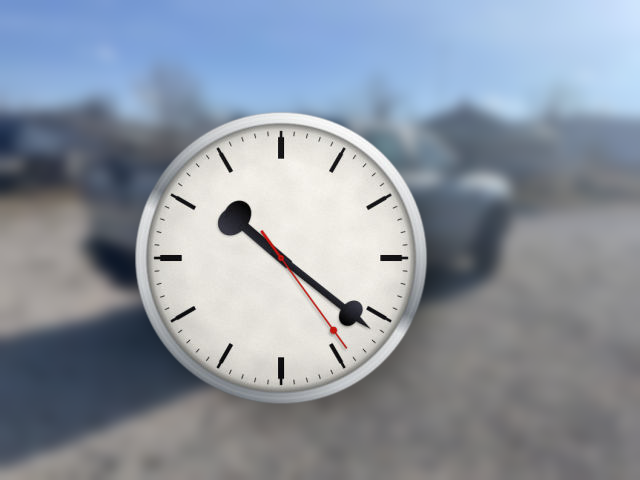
h=10 m=21 s=24
